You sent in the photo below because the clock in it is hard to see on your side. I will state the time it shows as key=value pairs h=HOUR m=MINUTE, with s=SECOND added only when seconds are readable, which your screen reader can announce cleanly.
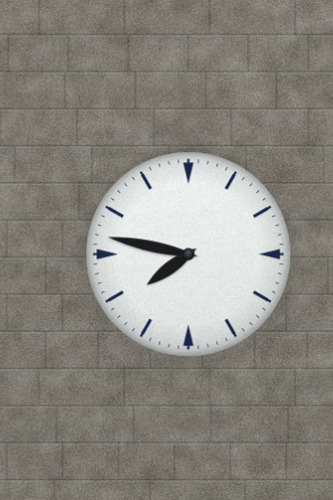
h=7 m=47
